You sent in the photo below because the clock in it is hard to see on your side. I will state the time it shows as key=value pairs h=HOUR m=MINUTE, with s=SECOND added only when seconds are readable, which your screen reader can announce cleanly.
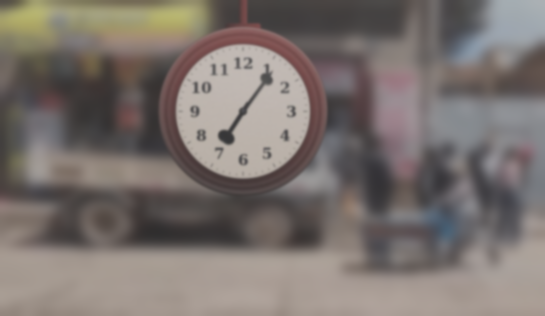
h=7 m=6
